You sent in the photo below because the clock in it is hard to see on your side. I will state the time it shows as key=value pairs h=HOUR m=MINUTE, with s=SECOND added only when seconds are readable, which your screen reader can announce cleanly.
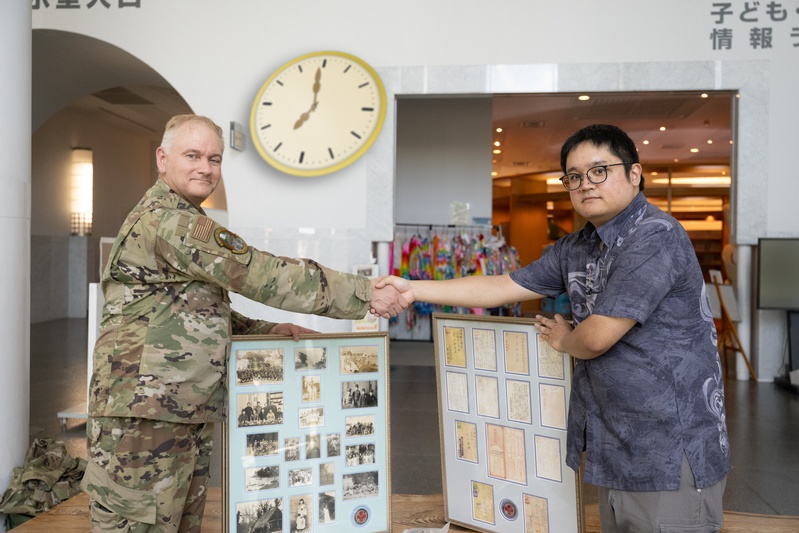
h=6 m=59
